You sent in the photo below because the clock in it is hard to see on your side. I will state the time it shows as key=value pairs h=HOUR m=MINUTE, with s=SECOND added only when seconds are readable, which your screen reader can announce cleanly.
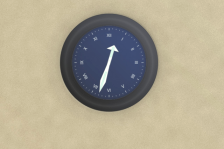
h=12 m=33
